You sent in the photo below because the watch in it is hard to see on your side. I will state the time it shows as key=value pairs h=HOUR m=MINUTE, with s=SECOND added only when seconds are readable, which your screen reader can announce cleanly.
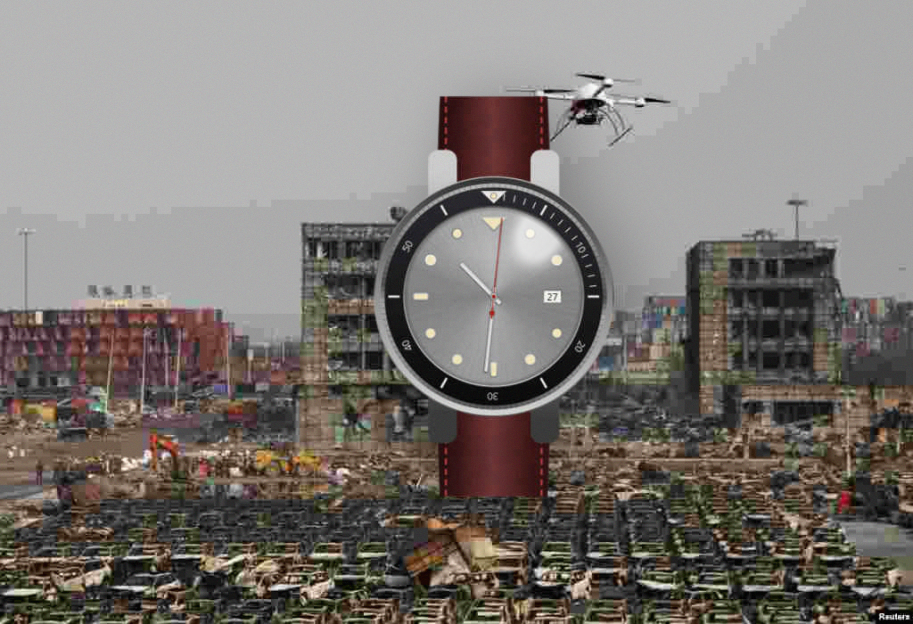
h=10 m=31 s=1
